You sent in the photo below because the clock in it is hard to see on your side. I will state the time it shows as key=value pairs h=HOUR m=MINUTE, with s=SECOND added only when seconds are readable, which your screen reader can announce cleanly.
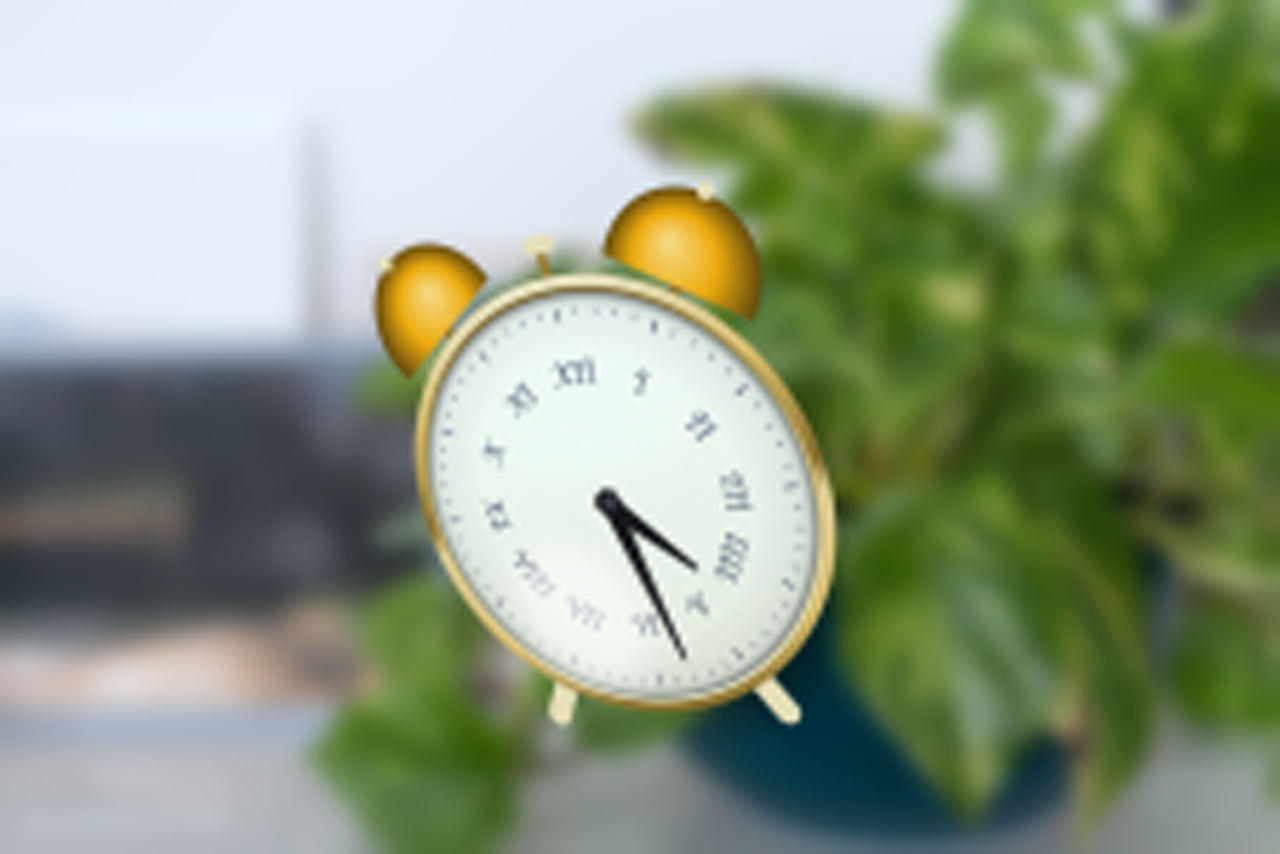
h=4 m=28
